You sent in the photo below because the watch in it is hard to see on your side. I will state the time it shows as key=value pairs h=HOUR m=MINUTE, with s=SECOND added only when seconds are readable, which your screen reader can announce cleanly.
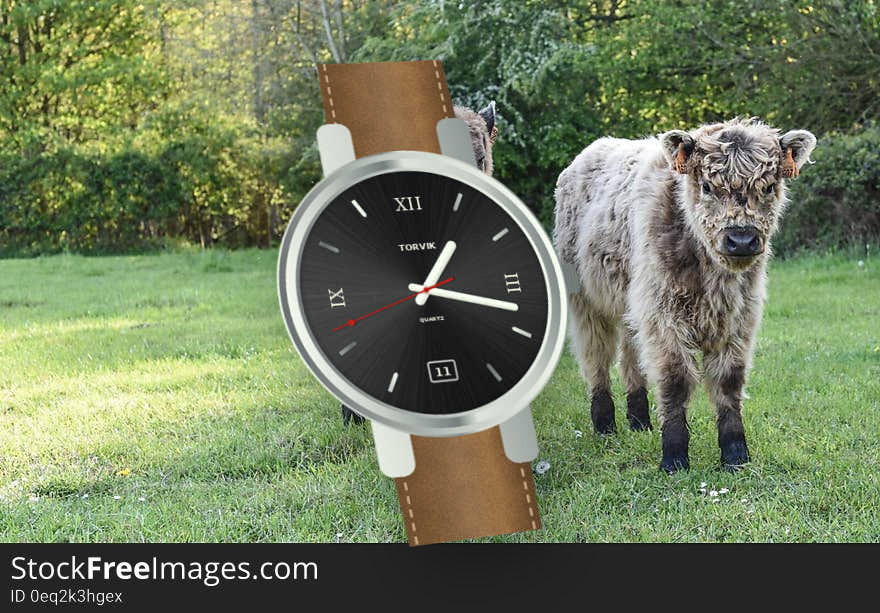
h=1 m=17 s=42
